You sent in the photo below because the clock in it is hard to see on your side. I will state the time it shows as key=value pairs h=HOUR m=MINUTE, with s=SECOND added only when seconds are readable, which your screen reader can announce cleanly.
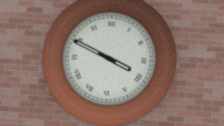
h=3 m=49
